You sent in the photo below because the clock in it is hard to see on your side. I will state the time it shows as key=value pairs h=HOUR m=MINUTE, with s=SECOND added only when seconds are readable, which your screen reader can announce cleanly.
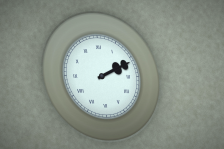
h=2 m=11
